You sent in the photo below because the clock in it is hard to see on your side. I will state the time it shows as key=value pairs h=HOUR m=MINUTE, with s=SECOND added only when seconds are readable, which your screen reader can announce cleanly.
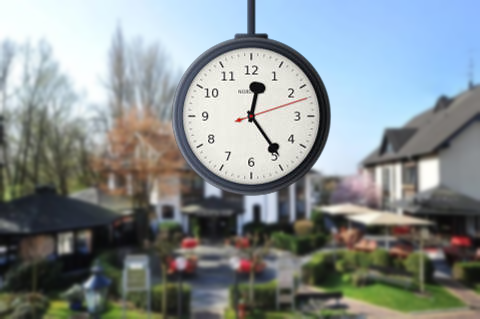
h=12 m=24 s=12
